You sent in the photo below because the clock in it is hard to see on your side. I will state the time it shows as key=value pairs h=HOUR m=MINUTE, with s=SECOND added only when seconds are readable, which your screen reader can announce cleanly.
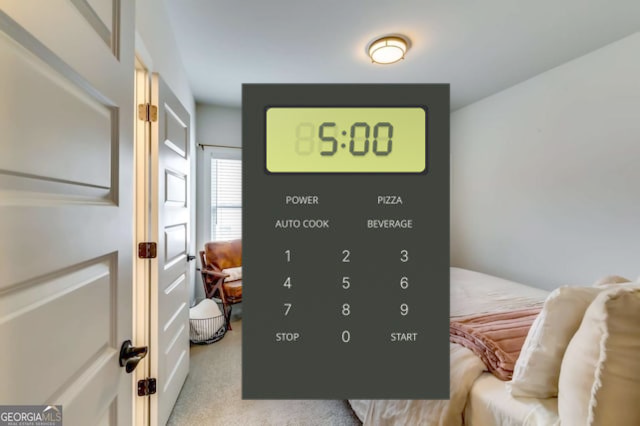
h=5 m=0
